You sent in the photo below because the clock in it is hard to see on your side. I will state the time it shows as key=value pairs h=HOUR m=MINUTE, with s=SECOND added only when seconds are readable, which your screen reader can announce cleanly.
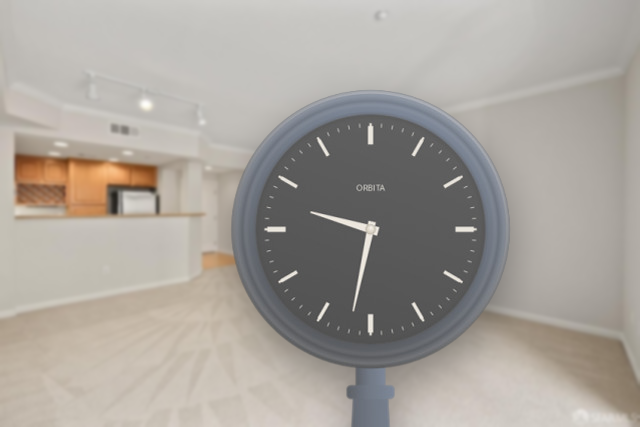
h=9 m=32
